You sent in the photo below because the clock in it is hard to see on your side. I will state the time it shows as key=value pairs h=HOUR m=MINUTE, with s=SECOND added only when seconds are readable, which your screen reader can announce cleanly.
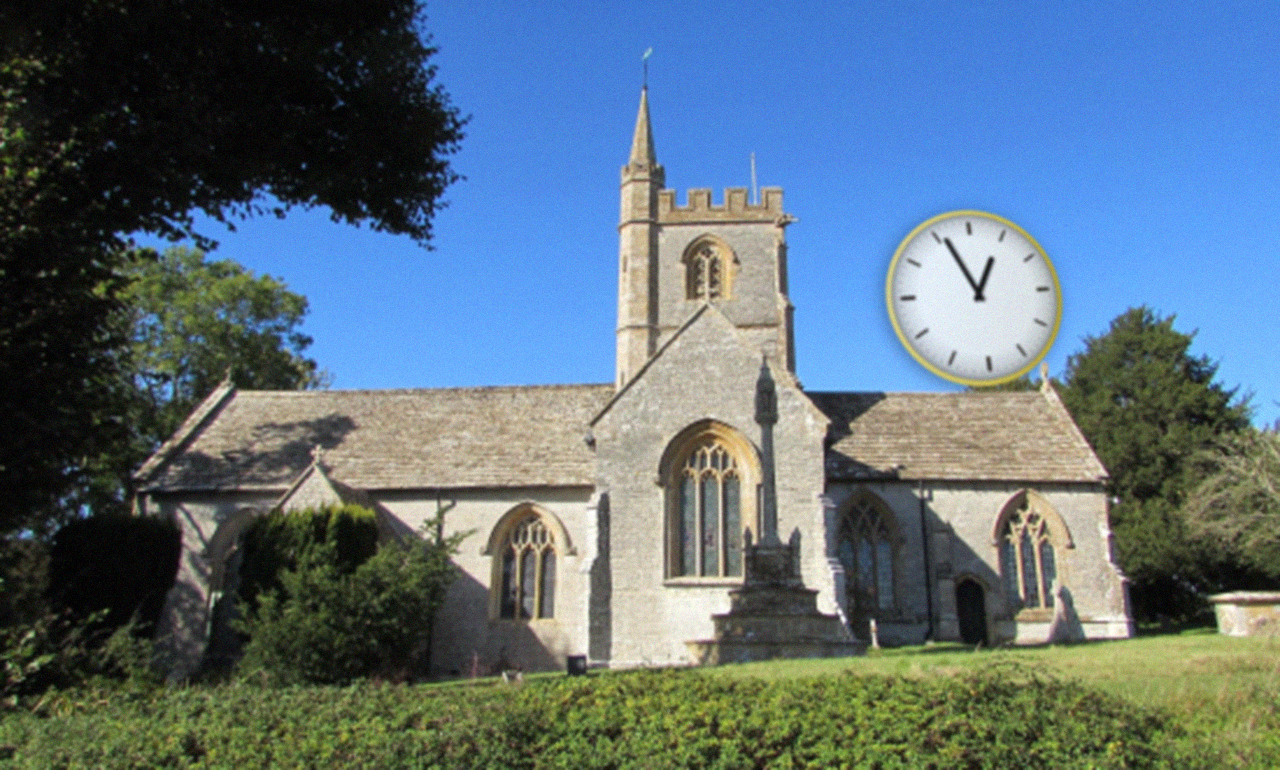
h=12 m=56
